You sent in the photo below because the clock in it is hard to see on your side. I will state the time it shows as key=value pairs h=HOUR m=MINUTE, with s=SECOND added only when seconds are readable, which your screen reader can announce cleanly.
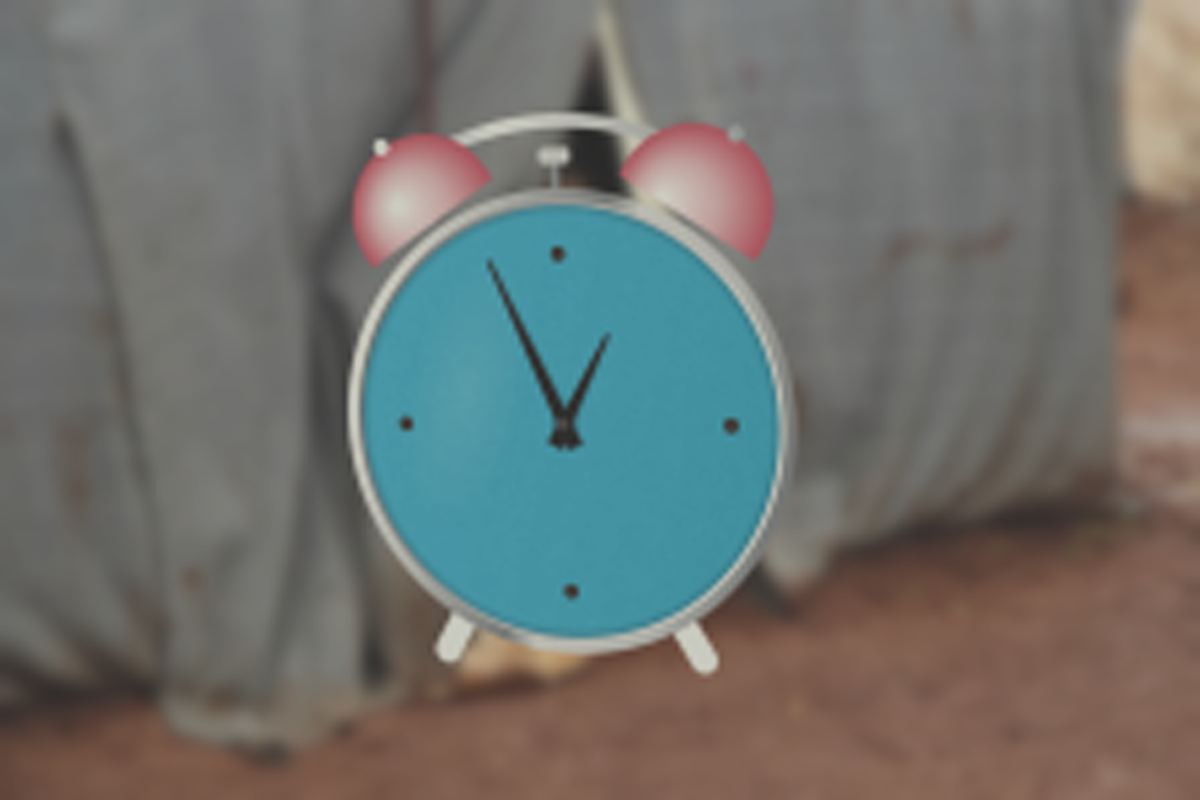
h=12 m=56
